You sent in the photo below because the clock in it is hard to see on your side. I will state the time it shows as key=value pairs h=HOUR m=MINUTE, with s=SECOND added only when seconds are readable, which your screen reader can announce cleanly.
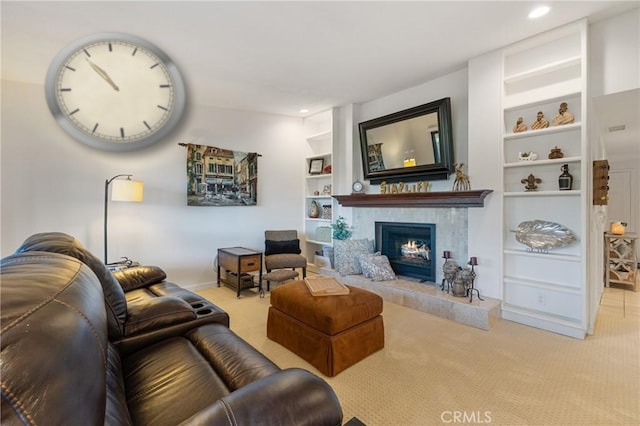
h=10 m=54
